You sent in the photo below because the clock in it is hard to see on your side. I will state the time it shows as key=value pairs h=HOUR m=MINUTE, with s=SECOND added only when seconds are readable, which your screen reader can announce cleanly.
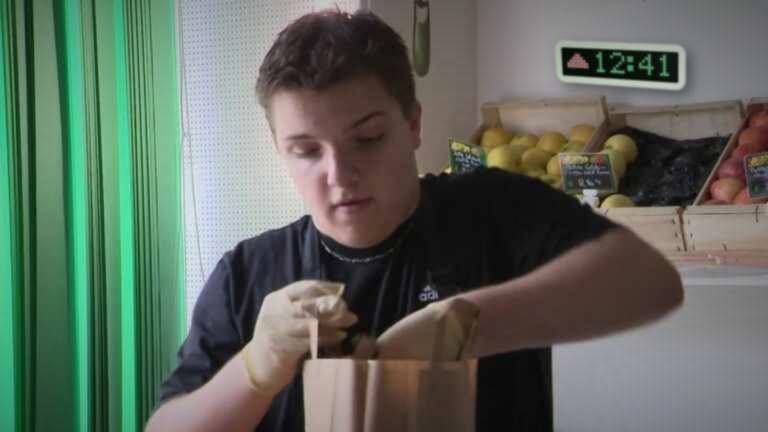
h=12 m=41
